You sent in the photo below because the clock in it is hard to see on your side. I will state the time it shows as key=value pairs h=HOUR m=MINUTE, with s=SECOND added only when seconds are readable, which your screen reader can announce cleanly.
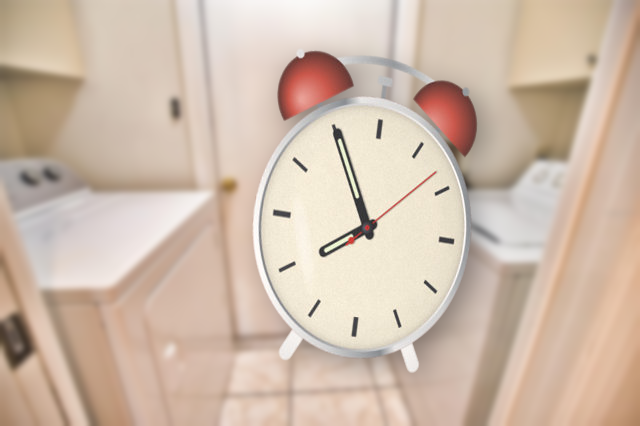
h=7 m=55 s=8
